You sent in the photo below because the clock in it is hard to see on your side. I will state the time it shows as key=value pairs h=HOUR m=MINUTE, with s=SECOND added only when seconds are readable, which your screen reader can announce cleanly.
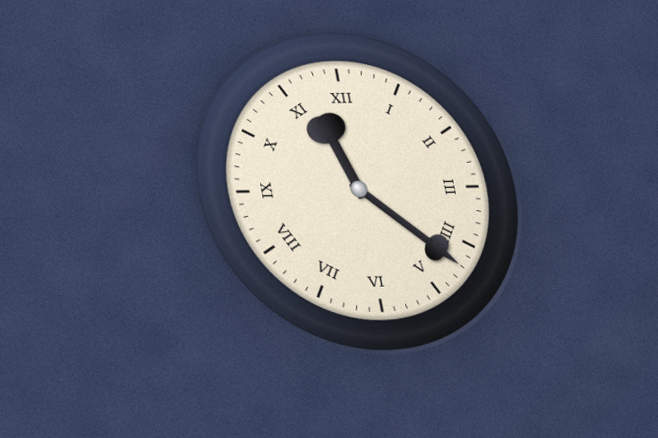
h=11 m=22
